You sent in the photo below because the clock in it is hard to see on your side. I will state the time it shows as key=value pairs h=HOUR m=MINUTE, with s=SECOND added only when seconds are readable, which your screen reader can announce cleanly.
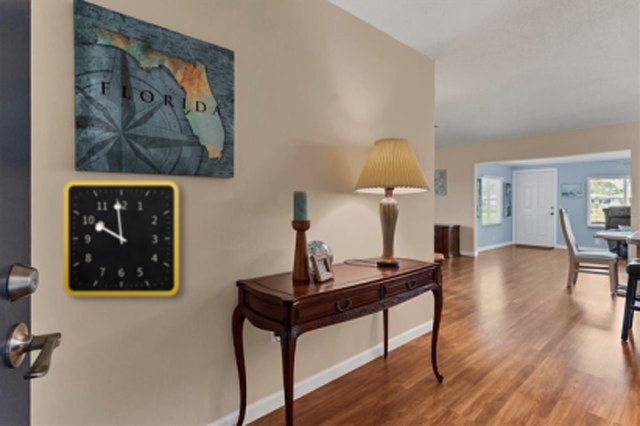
h=9 m=59
